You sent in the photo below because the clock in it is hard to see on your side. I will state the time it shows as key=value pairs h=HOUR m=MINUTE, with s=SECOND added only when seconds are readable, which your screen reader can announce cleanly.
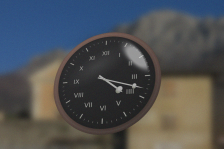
h=4 m=18
